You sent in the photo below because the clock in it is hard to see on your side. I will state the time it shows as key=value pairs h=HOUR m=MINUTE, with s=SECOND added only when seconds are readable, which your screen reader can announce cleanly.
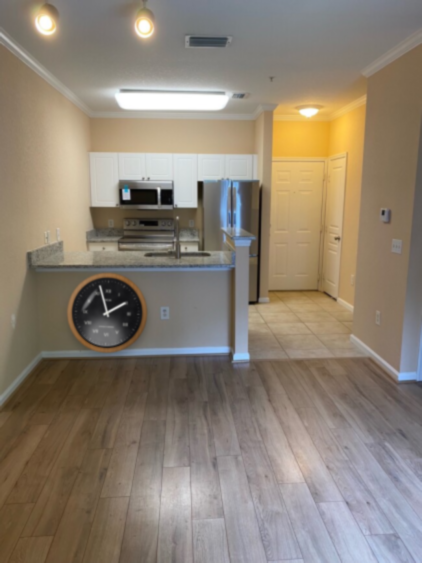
h=1 m=57
